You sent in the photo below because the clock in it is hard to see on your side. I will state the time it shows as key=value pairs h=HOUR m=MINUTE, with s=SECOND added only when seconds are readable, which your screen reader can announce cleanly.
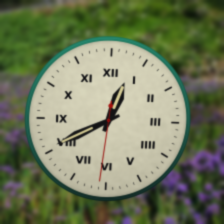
h=12 m=40 s=31
